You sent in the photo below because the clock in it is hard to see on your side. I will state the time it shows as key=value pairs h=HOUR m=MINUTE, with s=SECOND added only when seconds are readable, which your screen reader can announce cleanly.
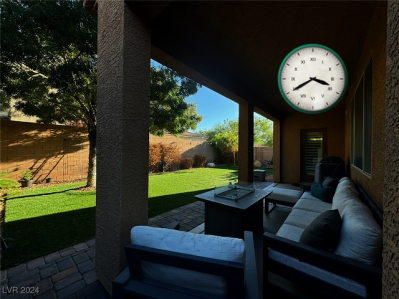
h=3 m=40
